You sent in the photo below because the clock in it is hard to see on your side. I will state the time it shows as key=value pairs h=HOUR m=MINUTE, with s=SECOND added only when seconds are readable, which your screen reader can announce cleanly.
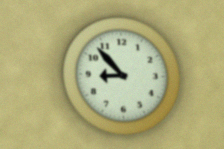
h=8 m=53
